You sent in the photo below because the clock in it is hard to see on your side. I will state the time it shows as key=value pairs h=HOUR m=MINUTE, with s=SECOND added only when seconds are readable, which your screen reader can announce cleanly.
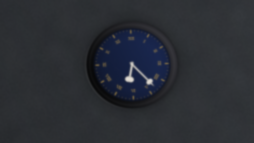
h=6 m=23
